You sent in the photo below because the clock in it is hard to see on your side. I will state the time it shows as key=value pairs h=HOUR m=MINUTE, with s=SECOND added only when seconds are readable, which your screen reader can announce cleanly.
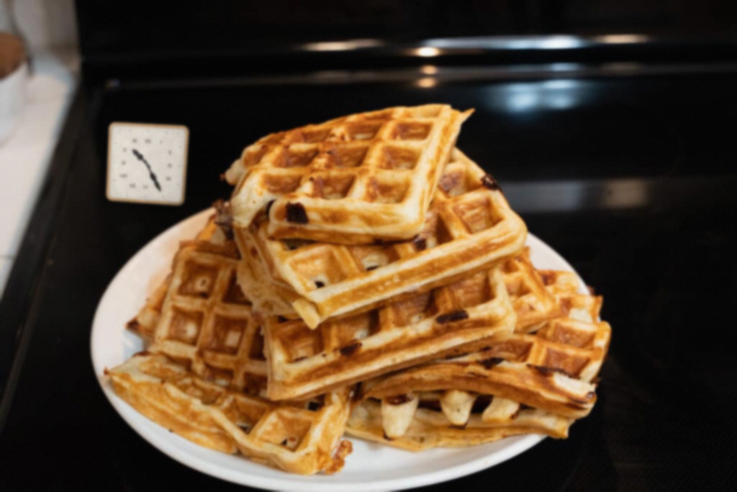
h=10 m=25
